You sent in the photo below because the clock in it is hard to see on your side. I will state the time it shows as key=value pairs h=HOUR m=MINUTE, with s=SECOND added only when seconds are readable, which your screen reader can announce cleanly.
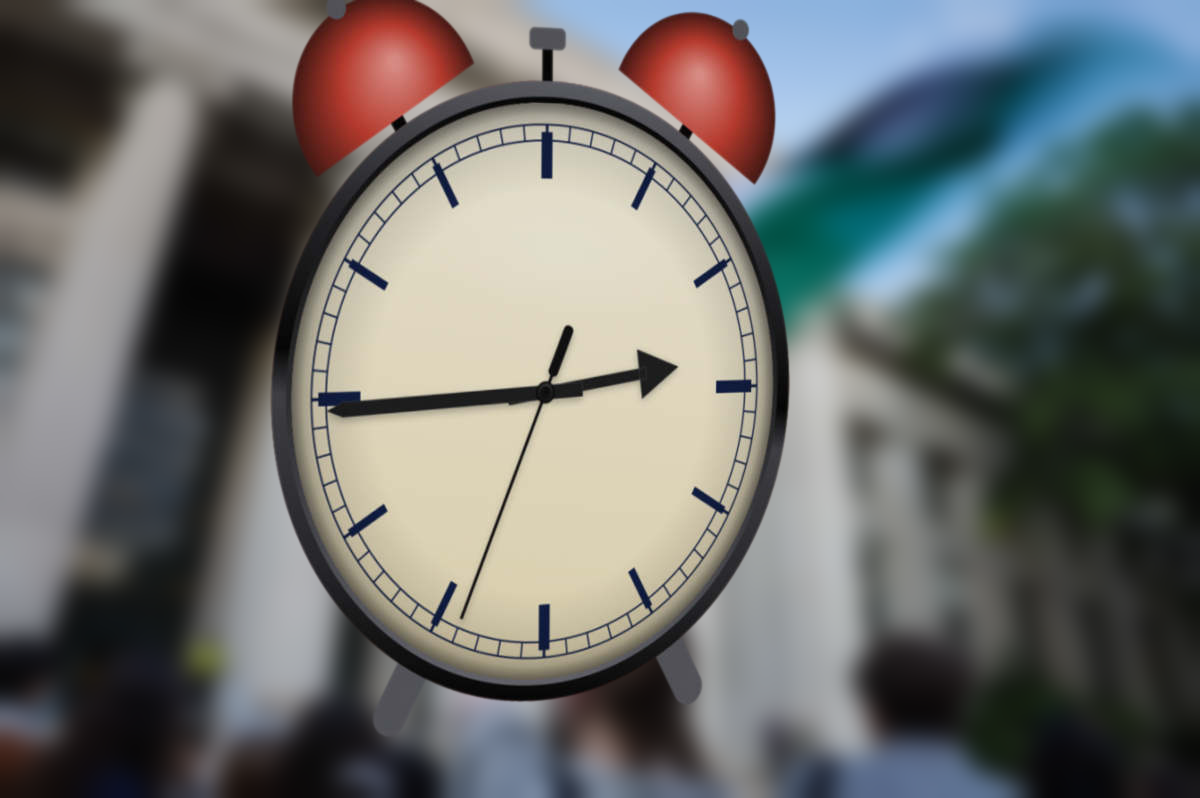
h=2 m=44 s=34
